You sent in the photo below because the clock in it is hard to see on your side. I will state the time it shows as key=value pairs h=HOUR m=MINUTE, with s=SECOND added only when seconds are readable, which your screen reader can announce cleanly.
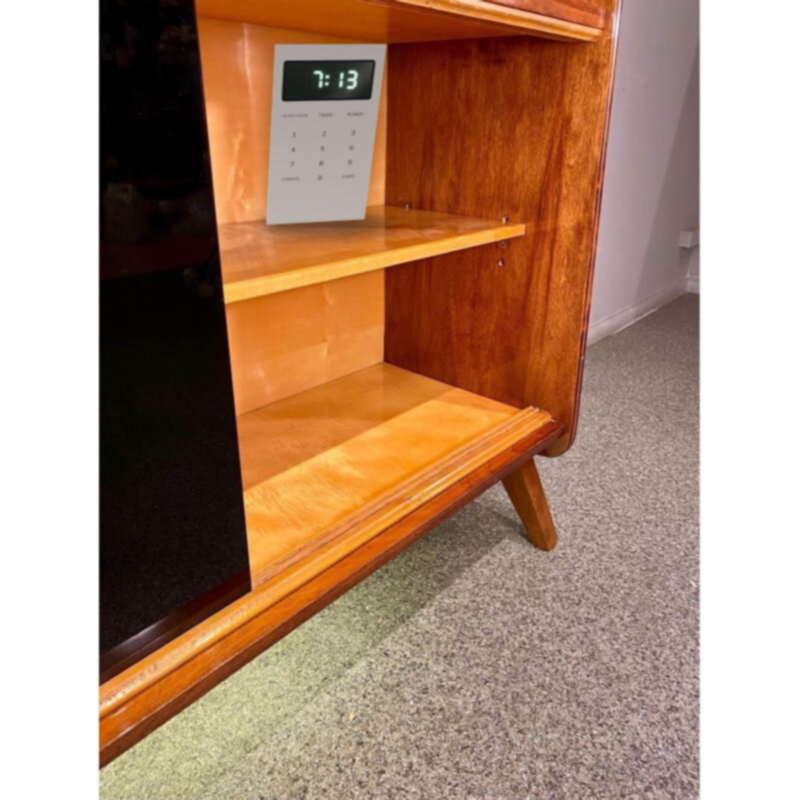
h=7 m=13
